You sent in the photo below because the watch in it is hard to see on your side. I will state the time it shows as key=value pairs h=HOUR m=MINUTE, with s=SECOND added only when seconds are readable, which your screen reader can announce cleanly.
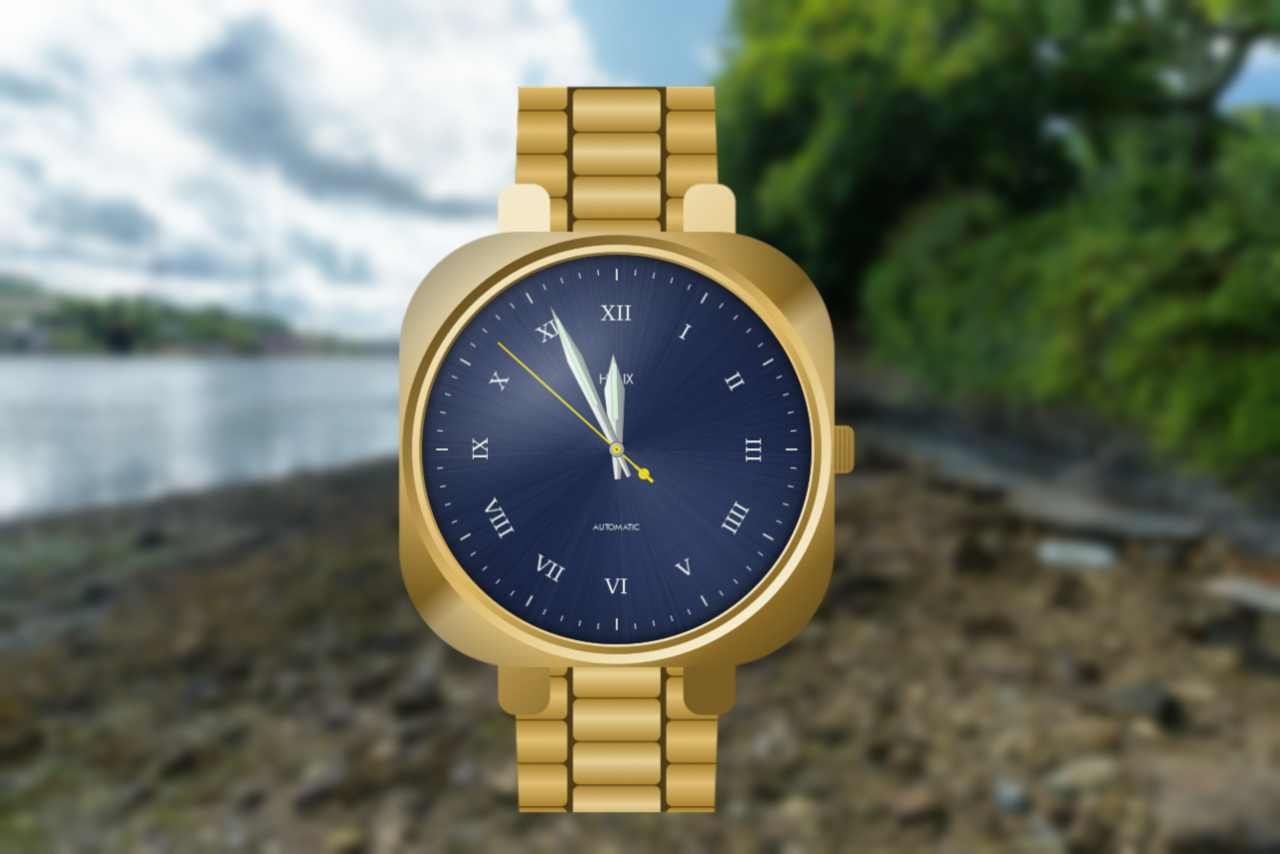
h=11 m=55 s=52
